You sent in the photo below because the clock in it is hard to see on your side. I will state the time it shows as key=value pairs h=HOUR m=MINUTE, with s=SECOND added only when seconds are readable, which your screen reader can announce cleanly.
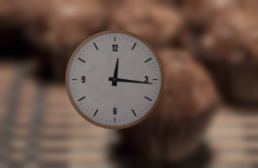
h=12 m=16
